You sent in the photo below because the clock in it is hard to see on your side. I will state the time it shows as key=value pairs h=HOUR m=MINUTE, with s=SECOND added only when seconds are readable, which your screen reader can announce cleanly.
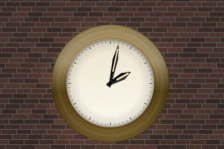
h=2 m=2
